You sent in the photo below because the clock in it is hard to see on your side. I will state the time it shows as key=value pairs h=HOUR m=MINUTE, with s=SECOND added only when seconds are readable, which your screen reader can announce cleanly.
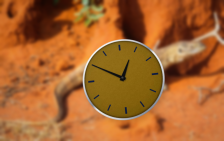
h=12 m=50
